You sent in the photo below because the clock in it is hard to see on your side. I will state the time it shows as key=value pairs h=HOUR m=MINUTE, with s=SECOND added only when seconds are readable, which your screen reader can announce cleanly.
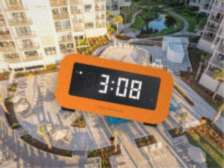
h=3 m=8
